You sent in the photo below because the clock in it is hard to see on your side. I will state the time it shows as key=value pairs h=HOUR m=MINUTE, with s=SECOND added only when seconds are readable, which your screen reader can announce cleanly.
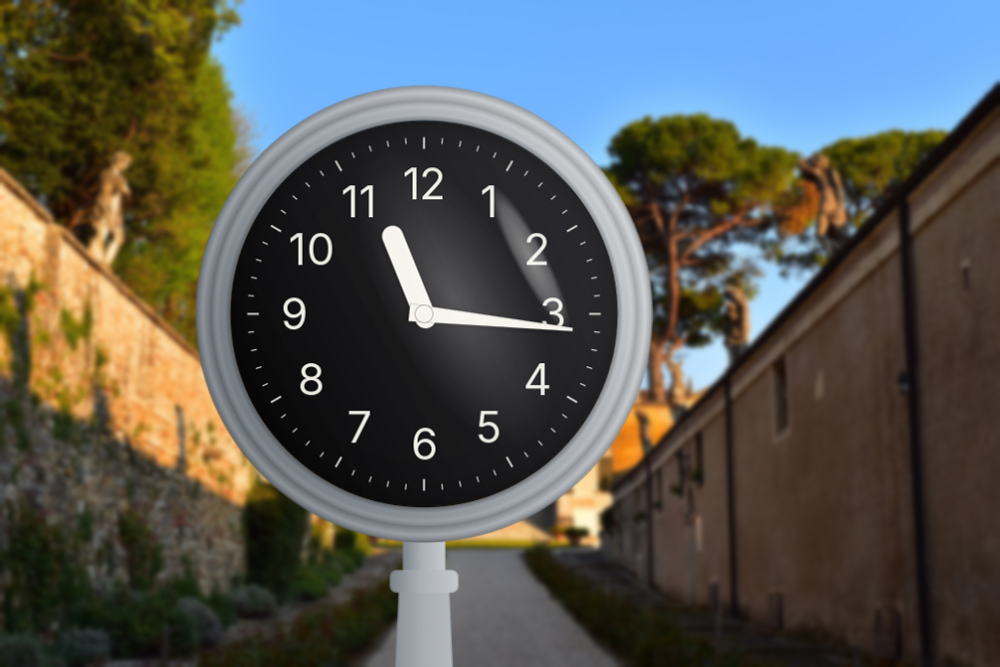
h=11 m=16
